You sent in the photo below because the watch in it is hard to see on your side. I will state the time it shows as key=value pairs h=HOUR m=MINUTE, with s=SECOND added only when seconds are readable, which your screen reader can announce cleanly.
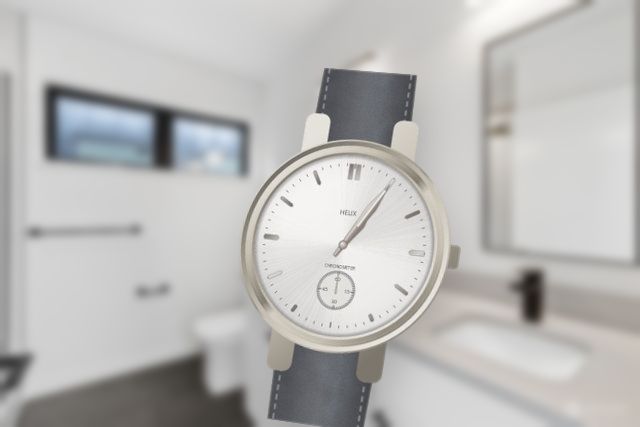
h=1 m=5
